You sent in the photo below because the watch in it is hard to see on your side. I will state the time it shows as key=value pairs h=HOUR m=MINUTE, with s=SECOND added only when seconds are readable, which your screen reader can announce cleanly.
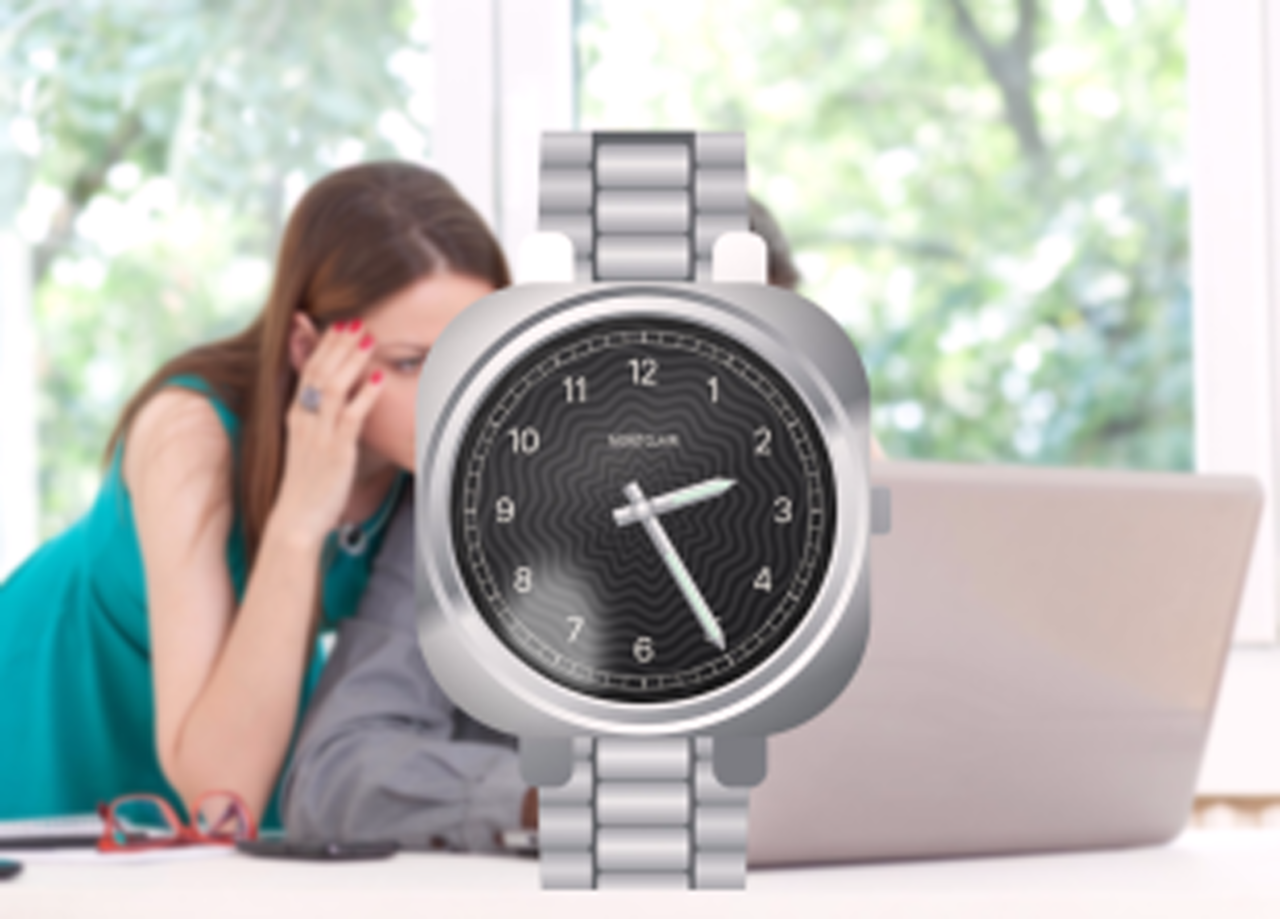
h=2 m=25
